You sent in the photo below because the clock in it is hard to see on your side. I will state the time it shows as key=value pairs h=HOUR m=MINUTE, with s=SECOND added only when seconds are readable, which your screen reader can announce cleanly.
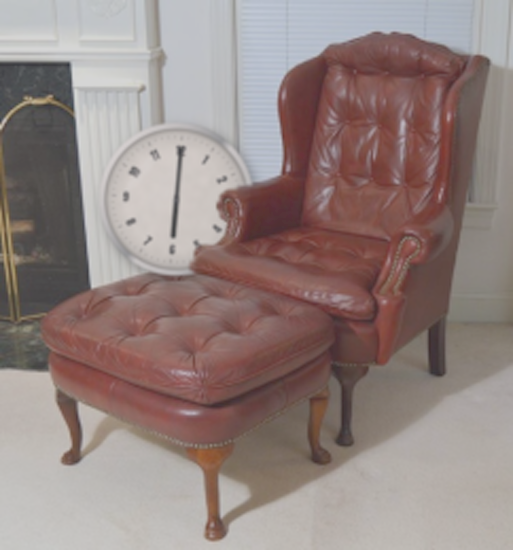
h=6 m=0
